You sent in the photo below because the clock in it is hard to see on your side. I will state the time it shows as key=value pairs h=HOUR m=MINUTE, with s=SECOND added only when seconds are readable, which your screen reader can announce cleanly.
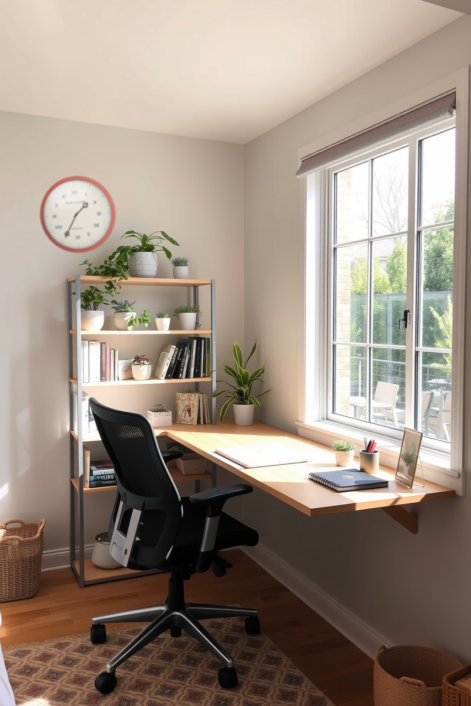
h=1 m=35
